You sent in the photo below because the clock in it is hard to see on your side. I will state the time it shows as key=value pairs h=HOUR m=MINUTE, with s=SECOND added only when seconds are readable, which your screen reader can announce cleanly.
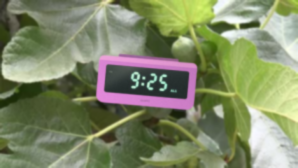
h=9 m=25
